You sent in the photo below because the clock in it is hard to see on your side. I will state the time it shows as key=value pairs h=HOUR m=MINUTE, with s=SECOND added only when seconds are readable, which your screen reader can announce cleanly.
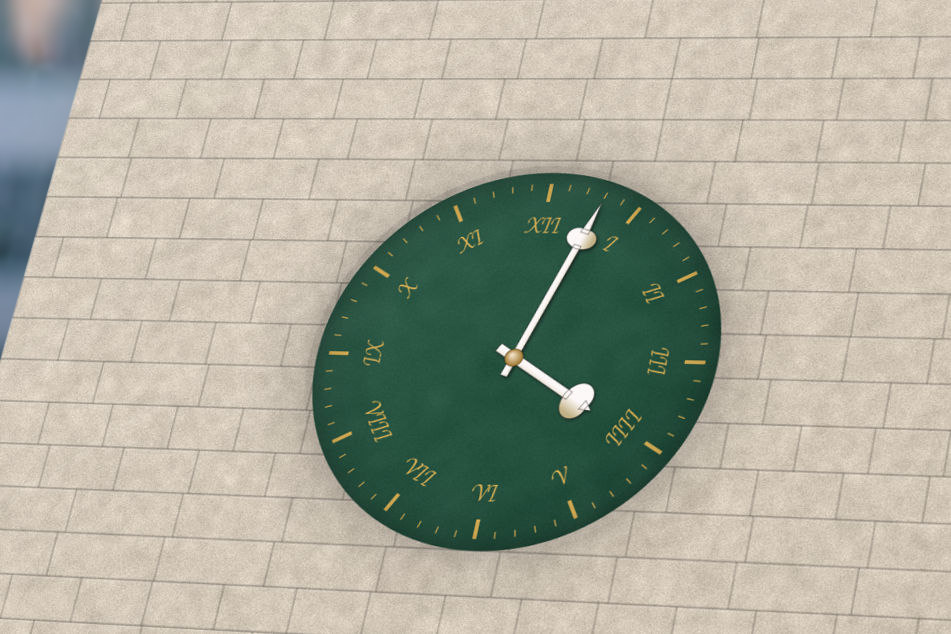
h=4 m=3
